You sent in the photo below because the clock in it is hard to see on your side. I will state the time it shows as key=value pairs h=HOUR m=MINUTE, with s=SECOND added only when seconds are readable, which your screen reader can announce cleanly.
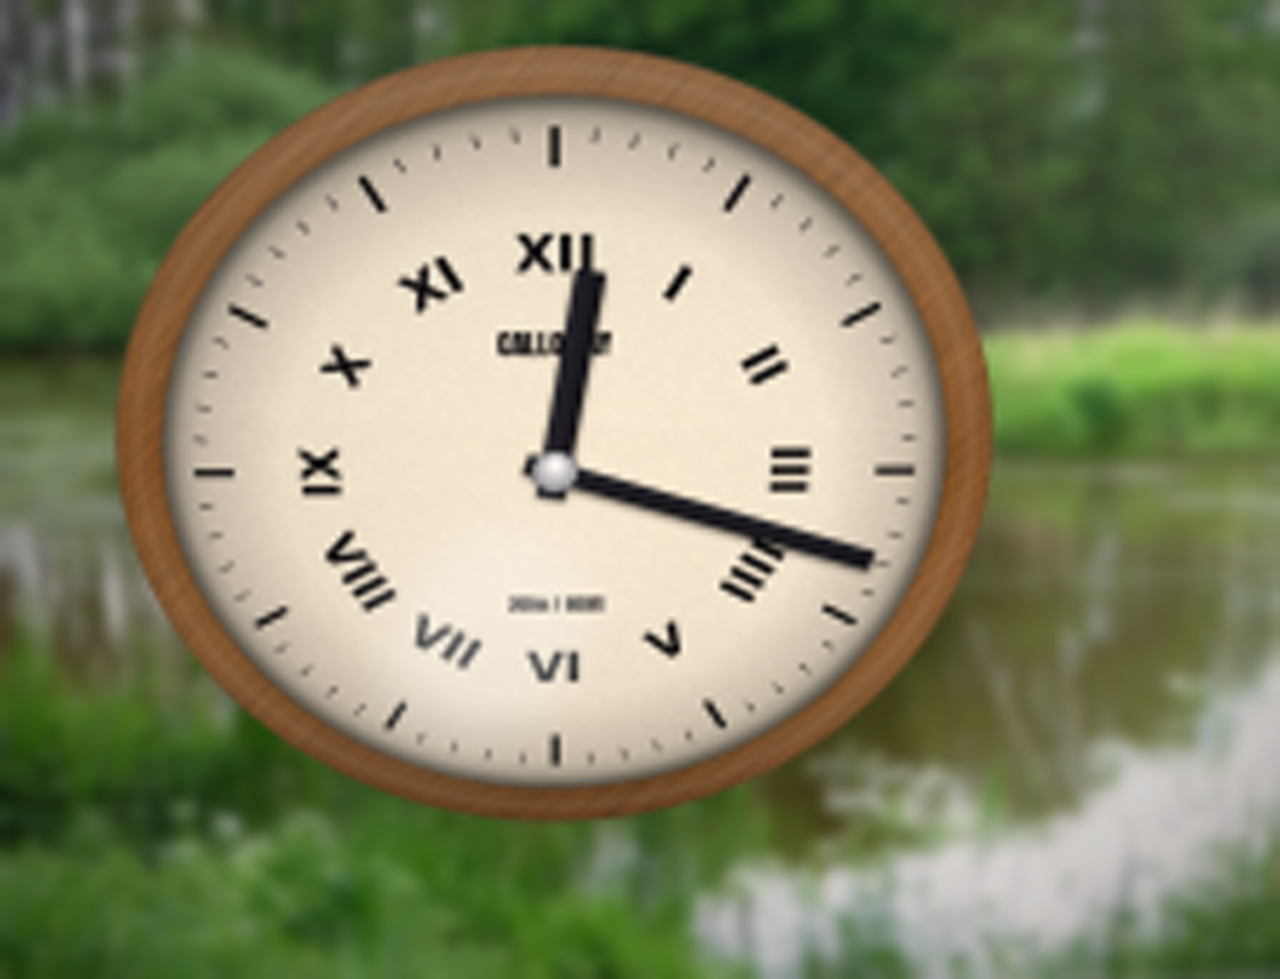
h=12 m=18
